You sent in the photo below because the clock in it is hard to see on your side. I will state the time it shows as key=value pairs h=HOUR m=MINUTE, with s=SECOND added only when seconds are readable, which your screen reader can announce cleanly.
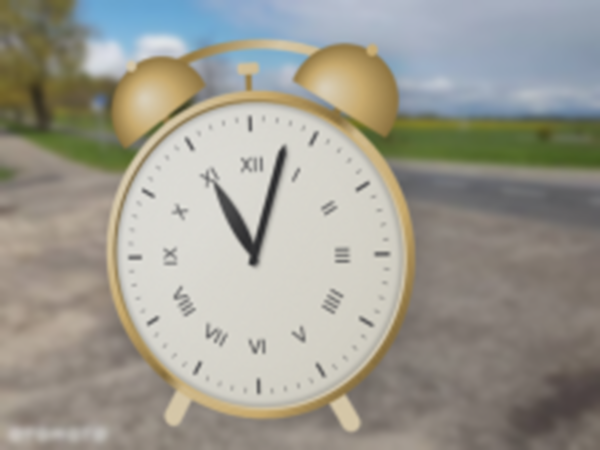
h=11 m=3
